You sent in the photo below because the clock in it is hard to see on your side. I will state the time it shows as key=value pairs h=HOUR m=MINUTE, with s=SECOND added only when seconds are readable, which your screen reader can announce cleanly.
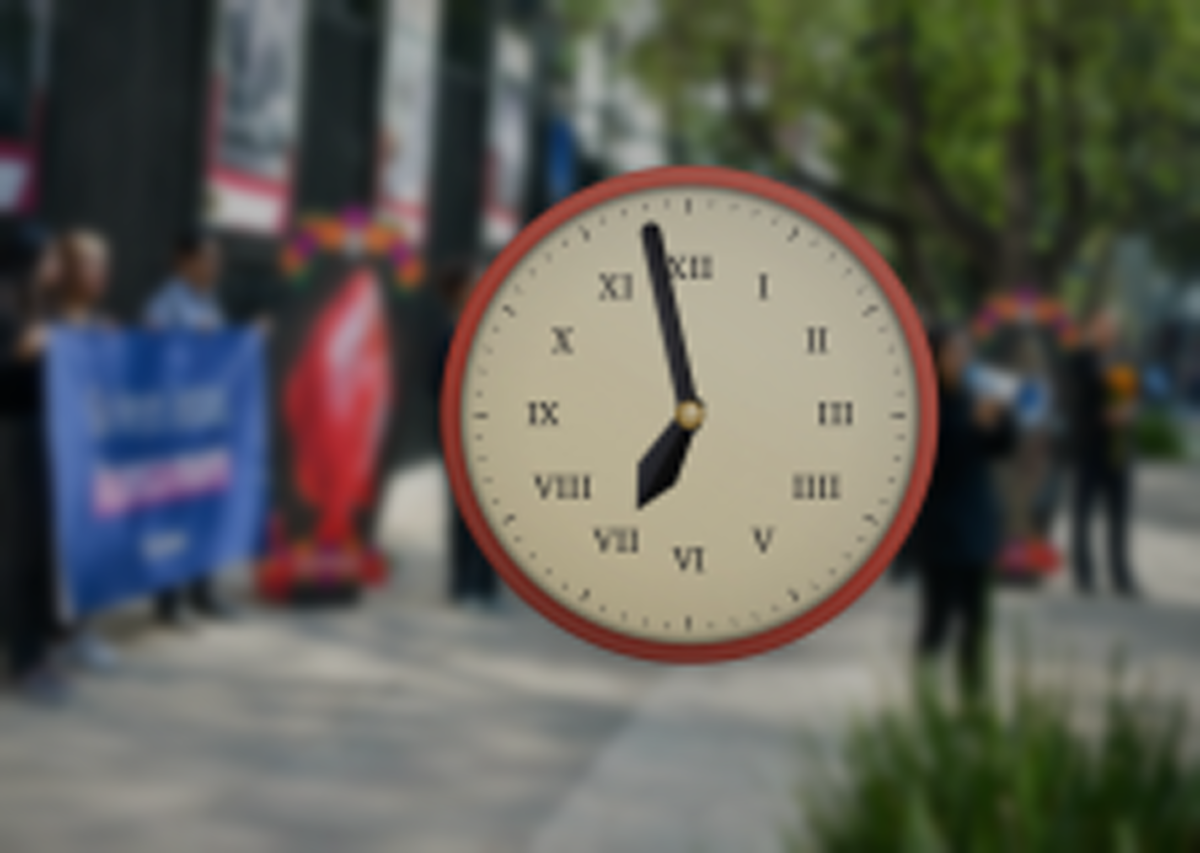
h=6 m=58
